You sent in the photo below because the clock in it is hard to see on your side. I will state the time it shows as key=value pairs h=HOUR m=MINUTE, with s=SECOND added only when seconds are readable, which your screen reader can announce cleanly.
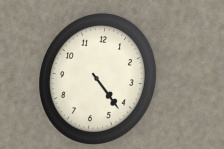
h=4 m=22
